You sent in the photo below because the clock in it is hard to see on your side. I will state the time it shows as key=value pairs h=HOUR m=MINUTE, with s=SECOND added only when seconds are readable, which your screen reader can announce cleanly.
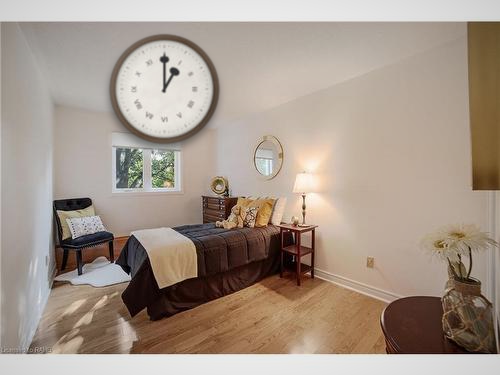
h=1 m=0
